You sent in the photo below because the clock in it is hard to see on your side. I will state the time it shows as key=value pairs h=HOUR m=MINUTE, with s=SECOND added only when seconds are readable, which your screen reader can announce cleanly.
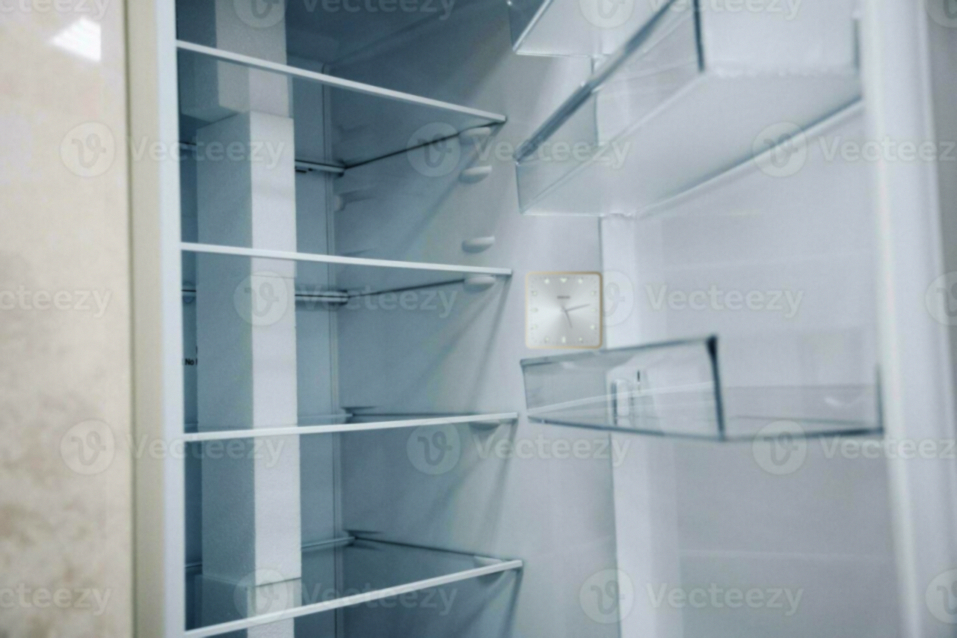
h=5 m=13
